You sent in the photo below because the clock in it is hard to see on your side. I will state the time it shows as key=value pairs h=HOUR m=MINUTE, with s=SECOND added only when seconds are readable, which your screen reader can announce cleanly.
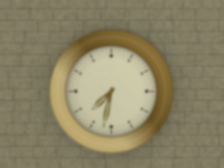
h=7 m=32
